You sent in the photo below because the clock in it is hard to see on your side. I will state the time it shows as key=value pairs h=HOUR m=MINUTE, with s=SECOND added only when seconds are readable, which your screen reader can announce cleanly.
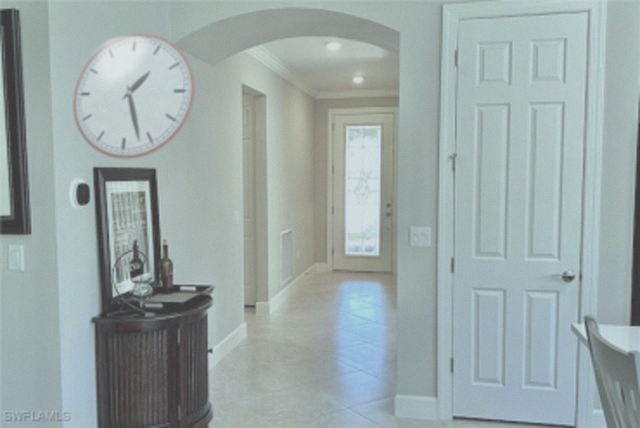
h=1 m=27
